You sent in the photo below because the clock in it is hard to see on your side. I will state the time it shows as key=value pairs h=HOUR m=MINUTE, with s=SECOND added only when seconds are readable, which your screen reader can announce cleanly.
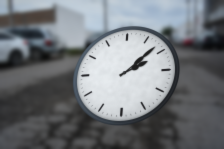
h=2 m=8
